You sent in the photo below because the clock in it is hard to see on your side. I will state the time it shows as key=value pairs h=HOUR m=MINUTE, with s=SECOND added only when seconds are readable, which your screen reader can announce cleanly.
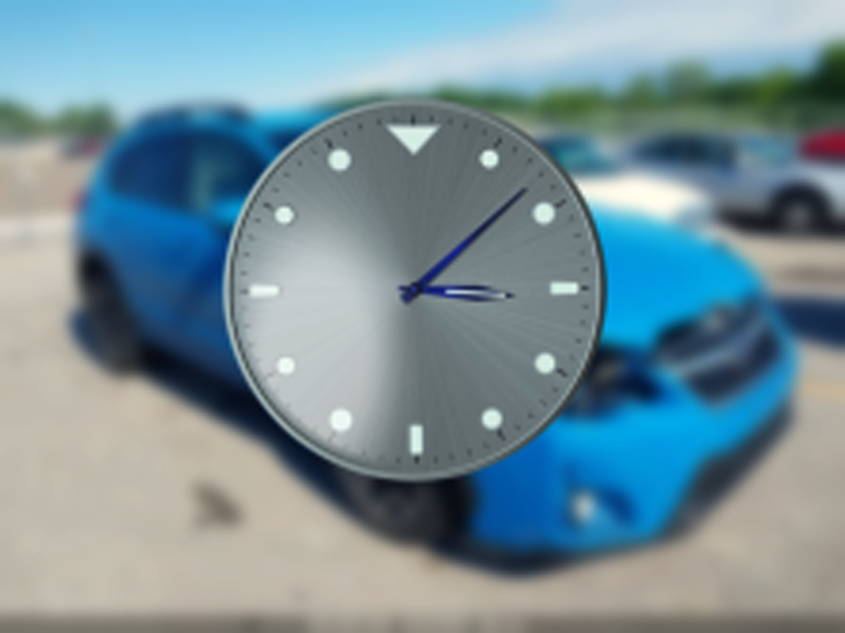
h=3 m=8
